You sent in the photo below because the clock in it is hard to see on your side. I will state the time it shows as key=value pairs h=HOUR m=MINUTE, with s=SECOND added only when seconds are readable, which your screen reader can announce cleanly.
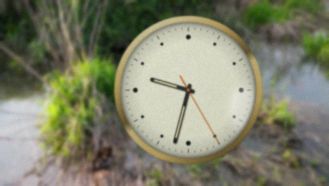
h=9 m=32 s=25
